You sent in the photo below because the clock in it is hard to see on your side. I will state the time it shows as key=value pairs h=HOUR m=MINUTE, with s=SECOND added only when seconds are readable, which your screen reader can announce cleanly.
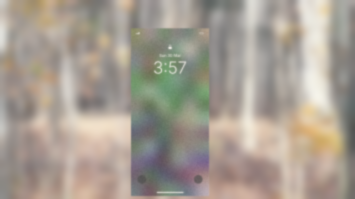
h=3 m=57
